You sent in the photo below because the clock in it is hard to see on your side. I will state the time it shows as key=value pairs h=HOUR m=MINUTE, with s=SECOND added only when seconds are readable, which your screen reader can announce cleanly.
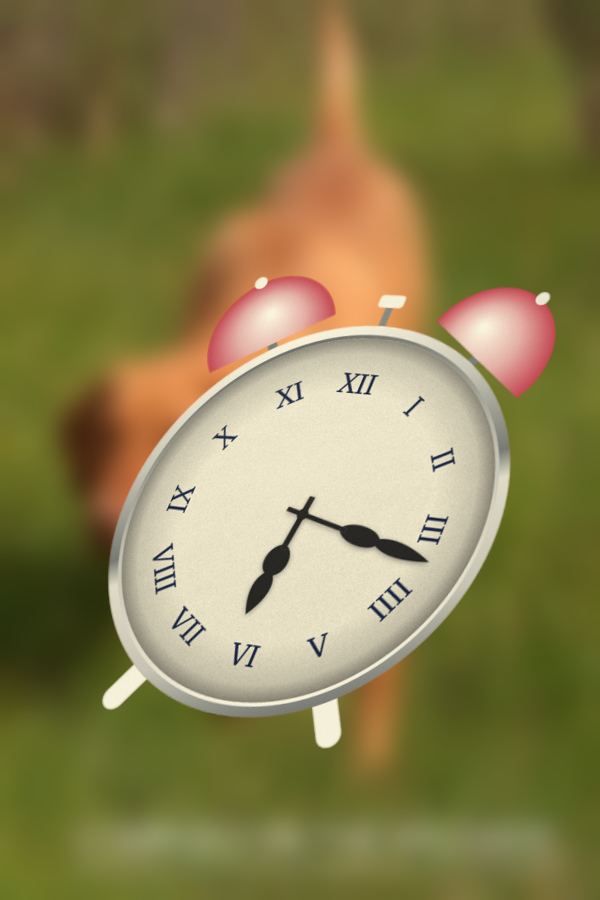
h=6 m=17
